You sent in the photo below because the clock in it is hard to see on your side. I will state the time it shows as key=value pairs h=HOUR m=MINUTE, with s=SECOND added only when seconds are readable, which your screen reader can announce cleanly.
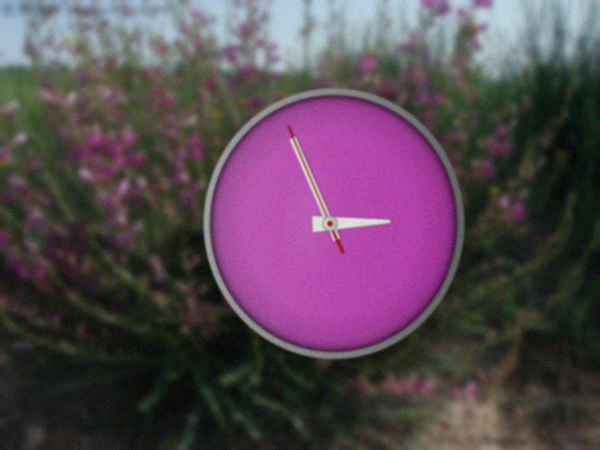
h=2 m=55 s=56
